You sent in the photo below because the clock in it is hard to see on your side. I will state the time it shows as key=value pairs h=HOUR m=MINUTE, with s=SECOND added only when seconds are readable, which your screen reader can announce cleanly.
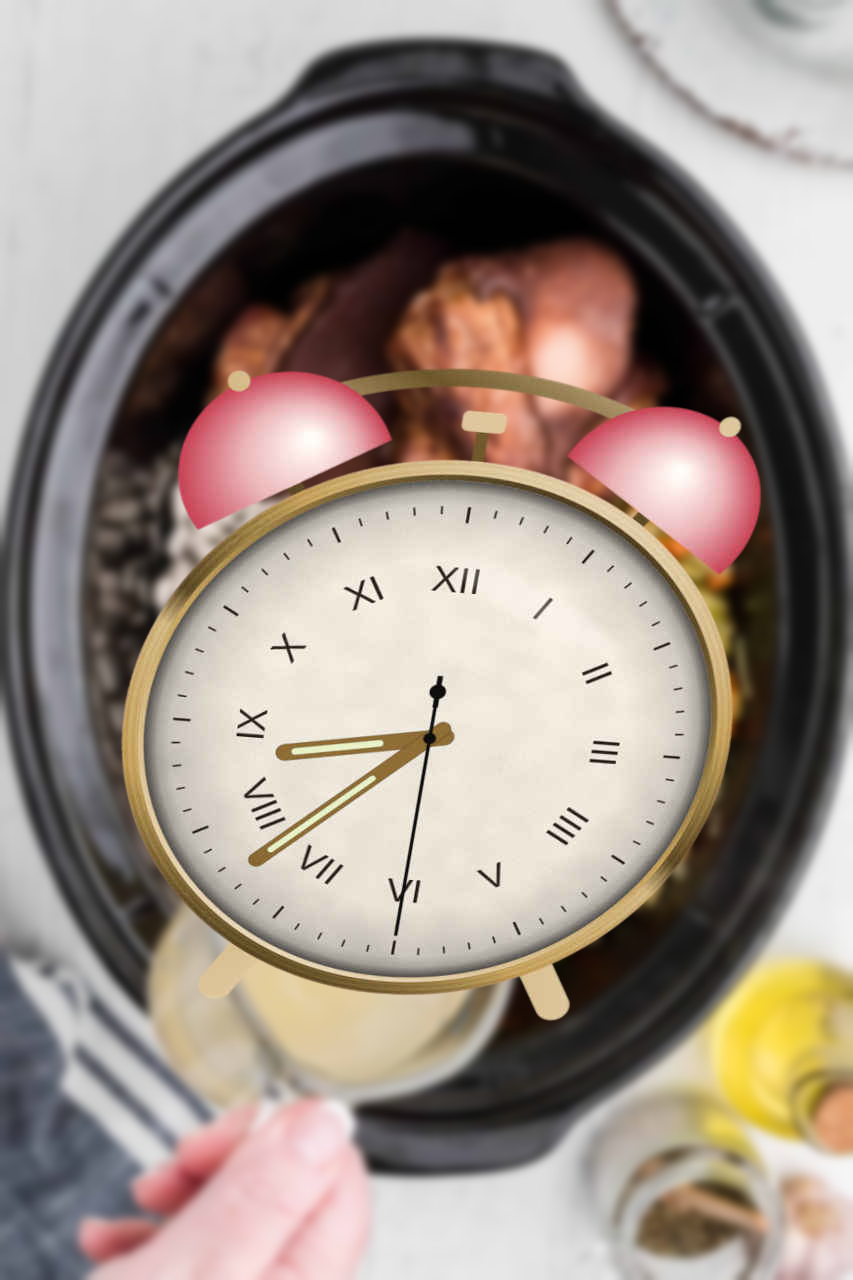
h=8 m=37 s=30
